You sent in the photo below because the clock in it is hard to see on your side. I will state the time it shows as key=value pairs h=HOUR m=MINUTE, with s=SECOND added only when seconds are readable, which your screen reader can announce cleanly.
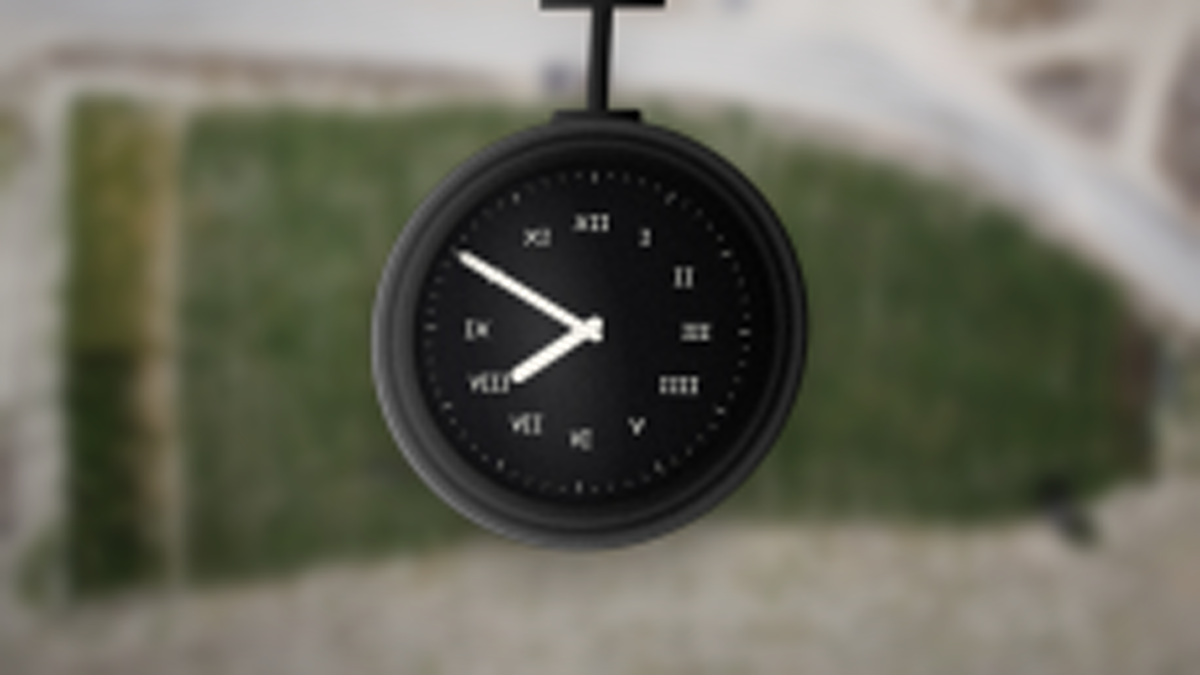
h=7 m=50
